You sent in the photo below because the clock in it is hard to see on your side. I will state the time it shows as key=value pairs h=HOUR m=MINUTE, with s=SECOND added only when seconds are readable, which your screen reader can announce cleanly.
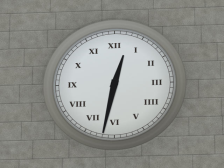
h=12 m=32
